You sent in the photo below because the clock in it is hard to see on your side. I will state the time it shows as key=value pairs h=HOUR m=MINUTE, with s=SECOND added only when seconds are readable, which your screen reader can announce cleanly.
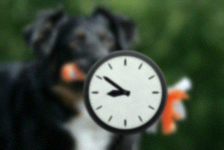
h=8 m=51
